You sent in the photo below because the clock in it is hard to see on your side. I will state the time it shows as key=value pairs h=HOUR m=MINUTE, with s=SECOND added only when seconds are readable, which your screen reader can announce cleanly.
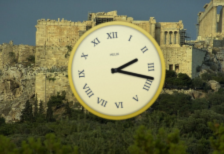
h=2 m=18
